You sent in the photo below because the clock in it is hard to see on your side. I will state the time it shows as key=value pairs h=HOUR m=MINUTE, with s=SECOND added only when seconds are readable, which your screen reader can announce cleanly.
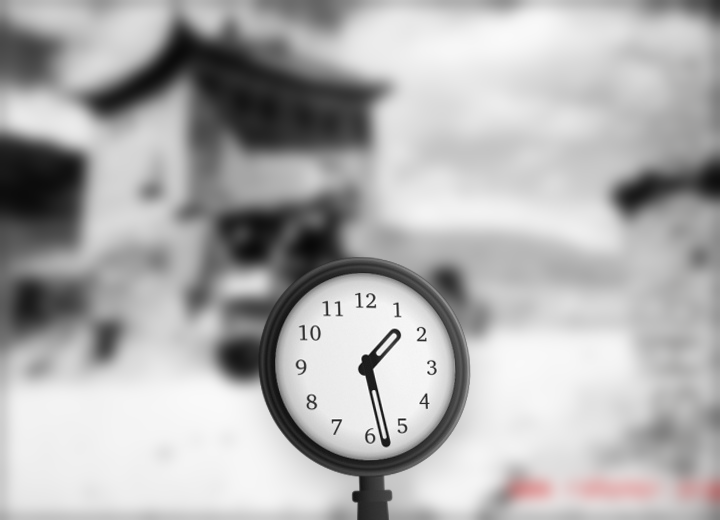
h=1 m=28
